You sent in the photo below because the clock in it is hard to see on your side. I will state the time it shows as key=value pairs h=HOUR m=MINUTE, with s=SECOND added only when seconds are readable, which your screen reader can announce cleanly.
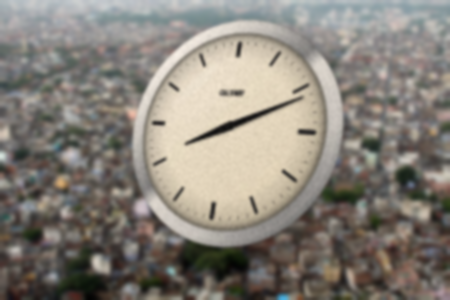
h=8 m=11
